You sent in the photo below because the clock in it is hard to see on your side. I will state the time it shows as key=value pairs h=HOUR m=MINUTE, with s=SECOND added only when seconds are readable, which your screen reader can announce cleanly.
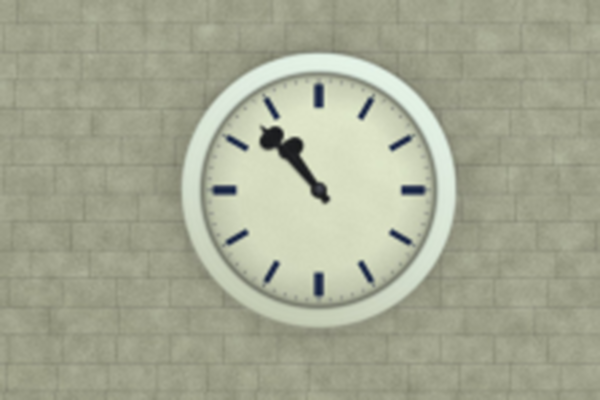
h=10 m=53
